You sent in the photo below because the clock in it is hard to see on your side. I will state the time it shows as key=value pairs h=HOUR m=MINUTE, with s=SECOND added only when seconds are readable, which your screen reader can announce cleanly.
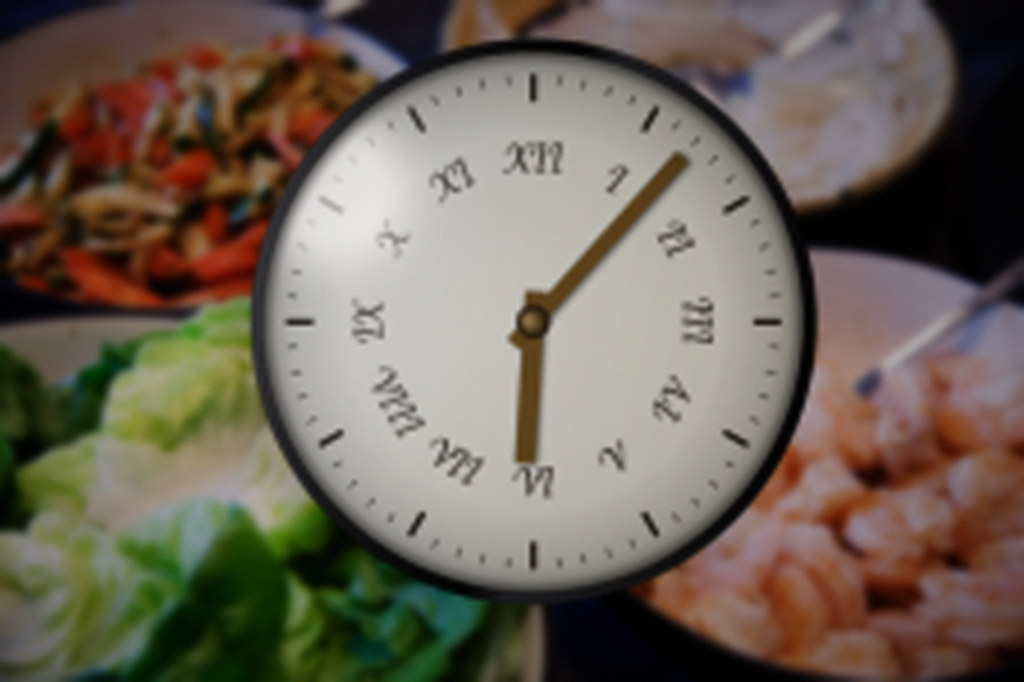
h=6 m=7
